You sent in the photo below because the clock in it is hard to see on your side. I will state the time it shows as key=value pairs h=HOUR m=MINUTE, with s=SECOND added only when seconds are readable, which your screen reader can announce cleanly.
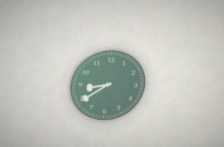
h=8 m=39
